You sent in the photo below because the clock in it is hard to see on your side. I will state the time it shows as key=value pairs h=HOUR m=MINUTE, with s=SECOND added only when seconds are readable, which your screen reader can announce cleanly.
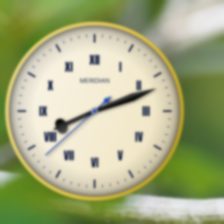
h=8 m=11 s=38
